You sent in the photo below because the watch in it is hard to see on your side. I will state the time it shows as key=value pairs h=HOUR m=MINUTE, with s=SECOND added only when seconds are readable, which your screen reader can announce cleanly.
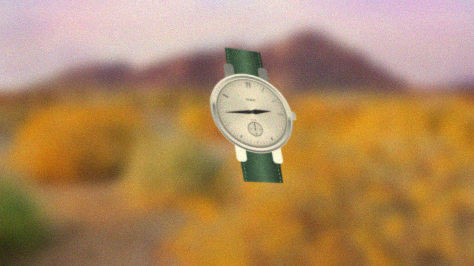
h=2 m=44
